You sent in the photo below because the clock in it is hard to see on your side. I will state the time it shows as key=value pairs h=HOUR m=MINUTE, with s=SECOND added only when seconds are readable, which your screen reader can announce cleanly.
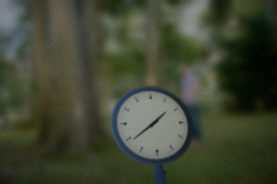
h=1 m=39
